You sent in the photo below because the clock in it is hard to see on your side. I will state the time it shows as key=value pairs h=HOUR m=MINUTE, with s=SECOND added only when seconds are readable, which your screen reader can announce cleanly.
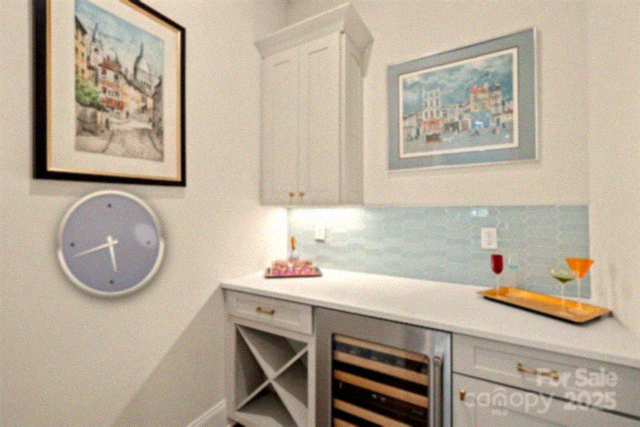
h=5 m=42
